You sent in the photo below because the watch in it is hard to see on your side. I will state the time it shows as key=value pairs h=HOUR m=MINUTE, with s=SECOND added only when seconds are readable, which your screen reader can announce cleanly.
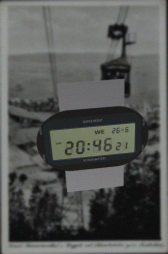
h=20 m=46 s=21
